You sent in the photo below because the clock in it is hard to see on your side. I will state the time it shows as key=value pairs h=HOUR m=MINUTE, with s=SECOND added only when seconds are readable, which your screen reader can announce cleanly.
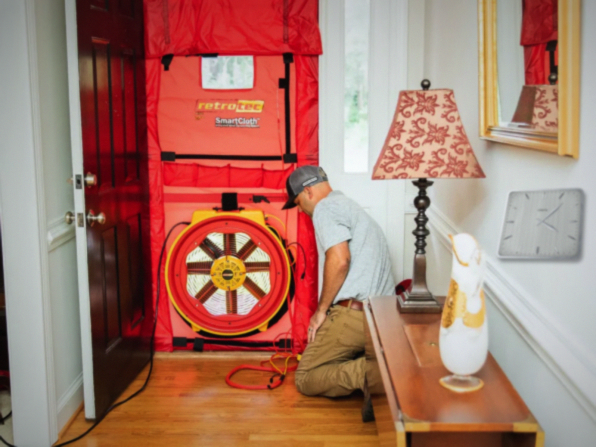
h=4 m=7
